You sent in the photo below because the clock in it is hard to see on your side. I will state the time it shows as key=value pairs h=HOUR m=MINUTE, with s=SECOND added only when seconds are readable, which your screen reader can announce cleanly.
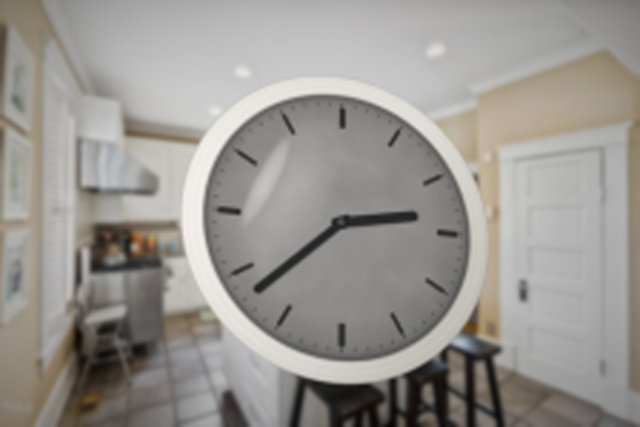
h=2 m=38
